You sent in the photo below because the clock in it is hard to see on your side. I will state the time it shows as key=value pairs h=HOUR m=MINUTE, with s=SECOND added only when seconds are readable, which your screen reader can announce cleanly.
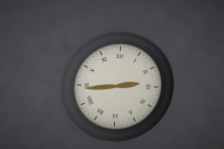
h=2 m=44
